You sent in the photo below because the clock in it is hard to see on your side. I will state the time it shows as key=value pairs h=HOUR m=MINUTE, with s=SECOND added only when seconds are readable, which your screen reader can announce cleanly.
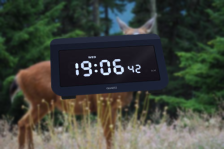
h=19 m=6 s=42
